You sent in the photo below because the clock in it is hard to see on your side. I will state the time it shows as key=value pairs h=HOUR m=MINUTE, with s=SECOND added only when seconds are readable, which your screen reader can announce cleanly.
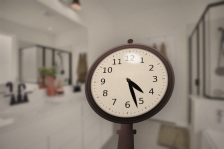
h=4 m=27
